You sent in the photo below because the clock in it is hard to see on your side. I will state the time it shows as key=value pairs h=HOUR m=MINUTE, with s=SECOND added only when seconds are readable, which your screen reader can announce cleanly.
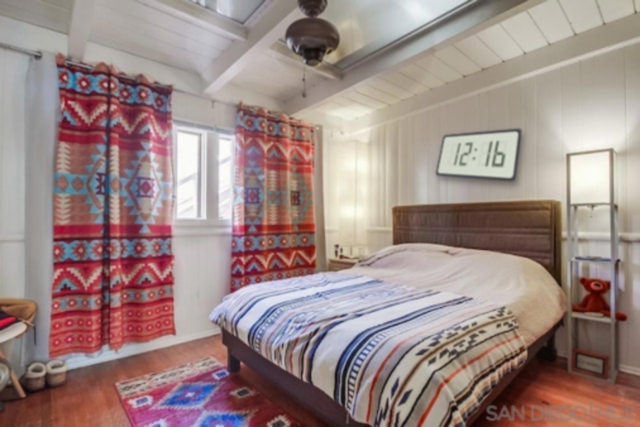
h=12 m=16
